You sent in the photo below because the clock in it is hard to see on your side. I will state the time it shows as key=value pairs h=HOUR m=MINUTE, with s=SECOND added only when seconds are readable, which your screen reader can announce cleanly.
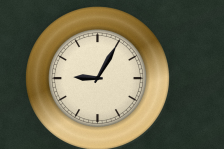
h=9 m=5
